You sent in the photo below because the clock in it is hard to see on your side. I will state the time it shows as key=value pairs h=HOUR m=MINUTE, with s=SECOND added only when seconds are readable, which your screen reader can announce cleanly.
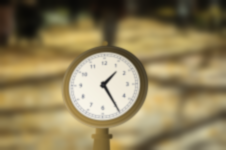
h=1 m=25
